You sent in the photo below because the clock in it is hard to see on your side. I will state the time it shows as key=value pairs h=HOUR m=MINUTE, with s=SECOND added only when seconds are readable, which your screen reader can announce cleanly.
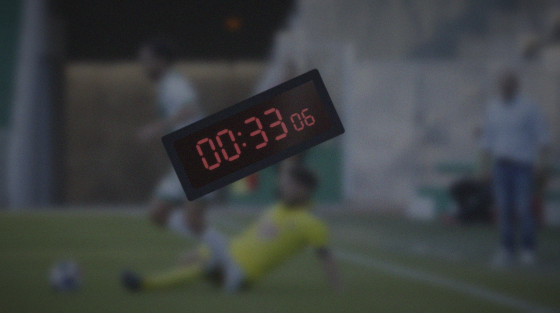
h=0 m=33 s=6
